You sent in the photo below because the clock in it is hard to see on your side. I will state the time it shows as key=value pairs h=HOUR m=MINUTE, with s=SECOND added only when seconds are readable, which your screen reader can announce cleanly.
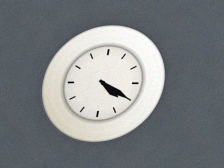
h=4 m=20
